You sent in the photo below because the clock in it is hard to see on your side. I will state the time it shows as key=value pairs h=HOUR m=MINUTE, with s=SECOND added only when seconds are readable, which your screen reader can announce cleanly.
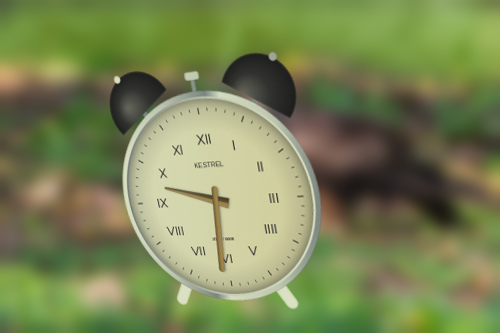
h=9 m=31
